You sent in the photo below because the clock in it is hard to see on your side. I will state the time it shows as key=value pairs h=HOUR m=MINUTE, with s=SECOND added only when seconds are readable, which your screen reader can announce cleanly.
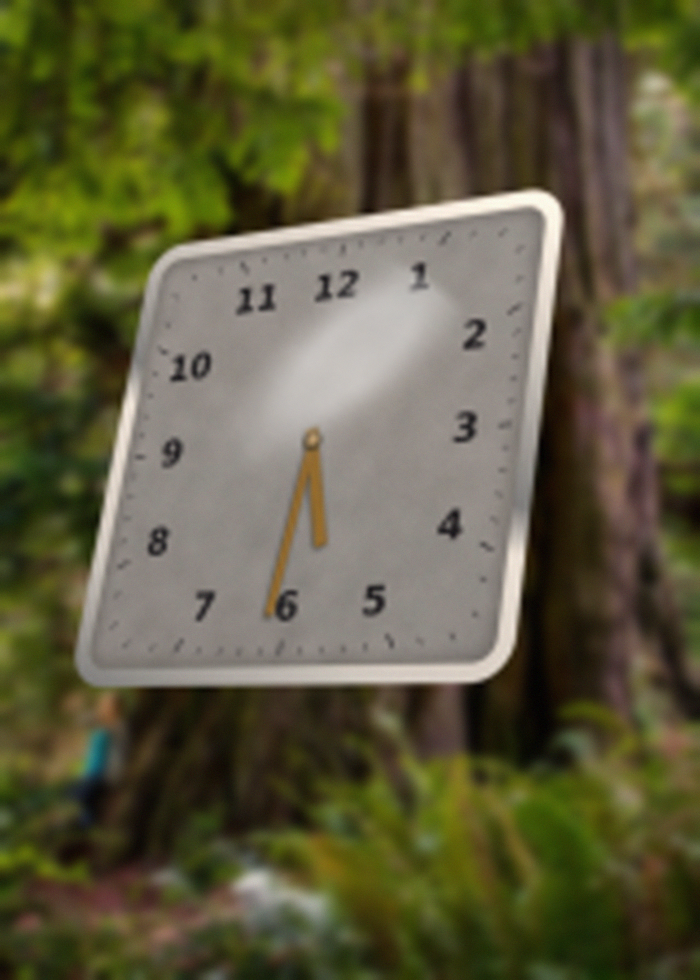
h=5 m=31
